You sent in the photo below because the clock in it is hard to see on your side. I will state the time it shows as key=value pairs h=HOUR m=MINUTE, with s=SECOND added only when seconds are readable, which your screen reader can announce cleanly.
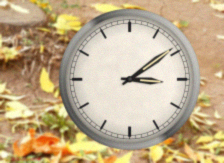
h=3 m=9
